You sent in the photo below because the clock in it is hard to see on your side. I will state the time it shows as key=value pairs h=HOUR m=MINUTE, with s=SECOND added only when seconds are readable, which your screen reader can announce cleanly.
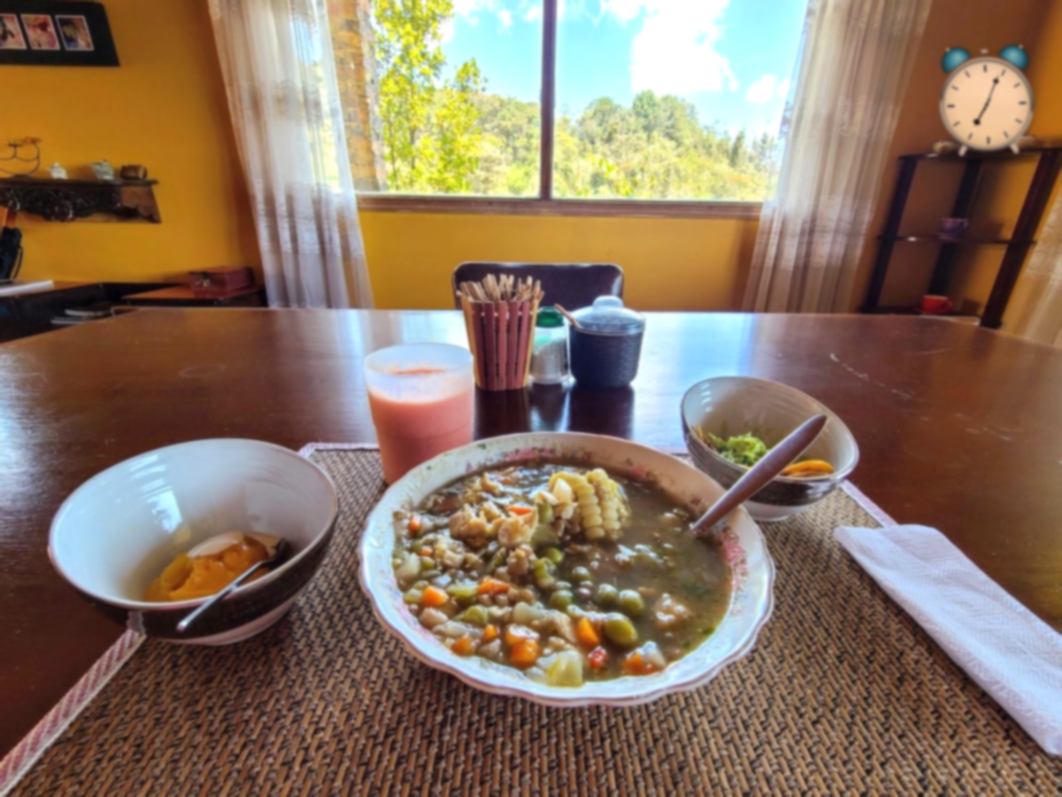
h=7 m=4
